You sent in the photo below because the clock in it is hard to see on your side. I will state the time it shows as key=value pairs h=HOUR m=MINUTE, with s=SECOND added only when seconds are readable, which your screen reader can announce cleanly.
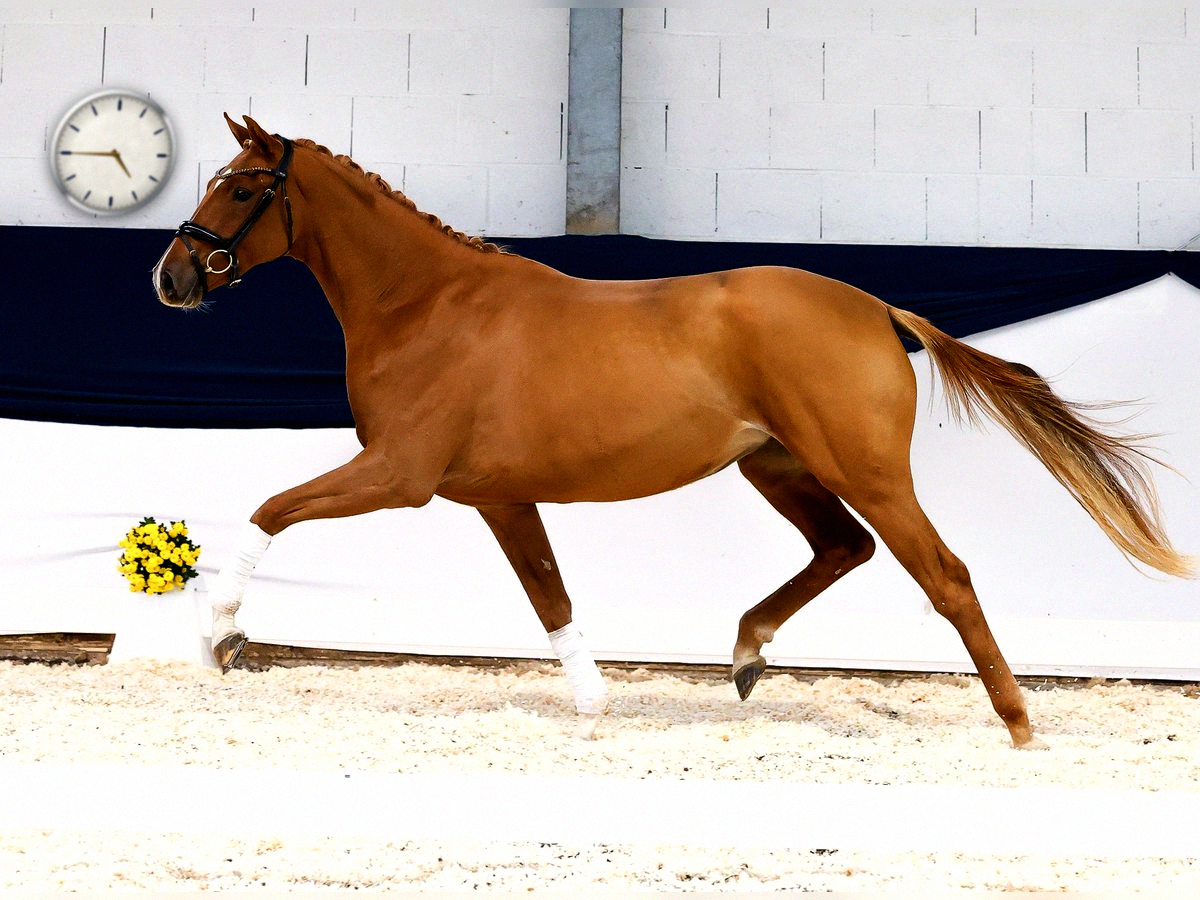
h=4 m=45
